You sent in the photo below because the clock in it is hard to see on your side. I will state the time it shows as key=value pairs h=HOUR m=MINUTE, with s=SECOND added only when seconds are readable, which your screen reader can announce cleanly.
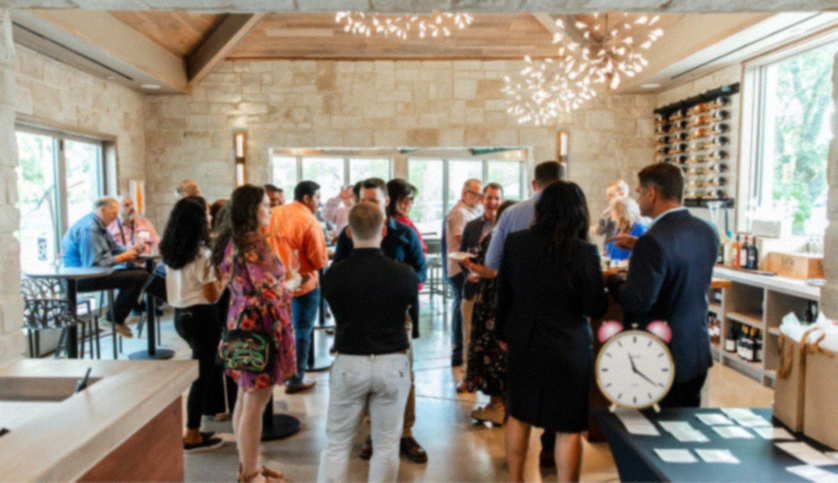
h=11 m=21
